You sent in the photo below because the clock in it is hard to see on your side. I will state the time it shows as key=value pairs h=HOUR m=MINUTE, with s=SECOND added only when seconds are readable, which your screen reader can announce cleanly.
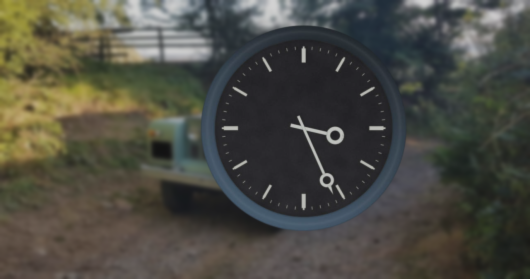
h=3 m=26
